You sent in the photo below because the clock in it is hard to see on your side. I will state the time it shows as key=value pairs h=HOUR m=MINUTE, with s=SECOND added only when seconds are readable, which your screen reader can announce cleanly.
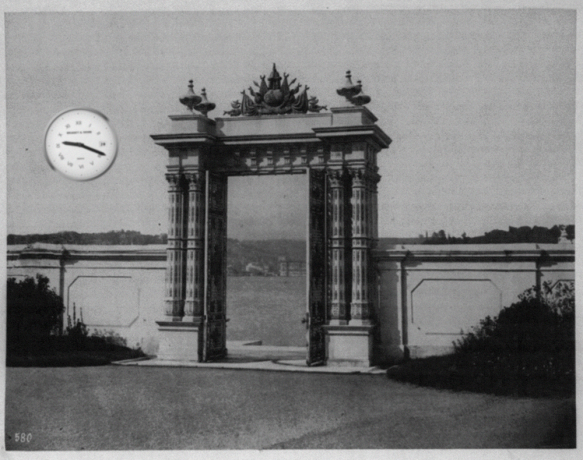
h=9 m=19
